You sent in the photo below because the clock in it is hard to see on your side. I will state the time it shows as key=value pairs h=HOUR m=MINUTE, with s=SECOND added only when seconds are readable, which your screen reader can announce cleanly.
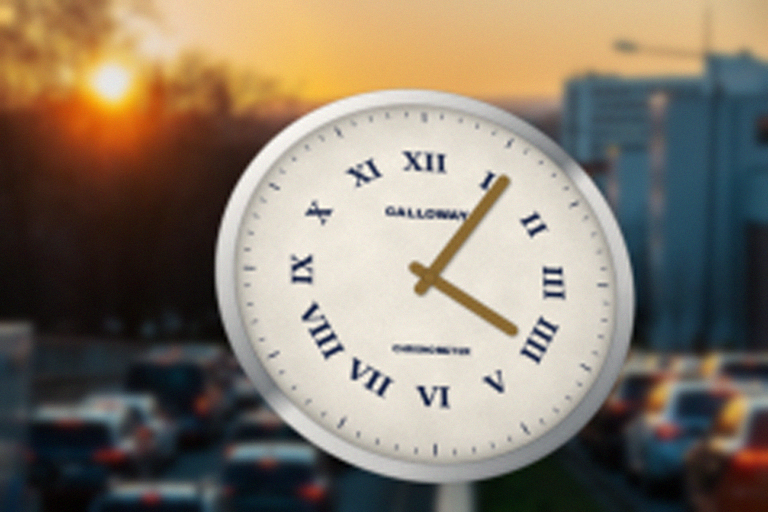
h=4 m=6
